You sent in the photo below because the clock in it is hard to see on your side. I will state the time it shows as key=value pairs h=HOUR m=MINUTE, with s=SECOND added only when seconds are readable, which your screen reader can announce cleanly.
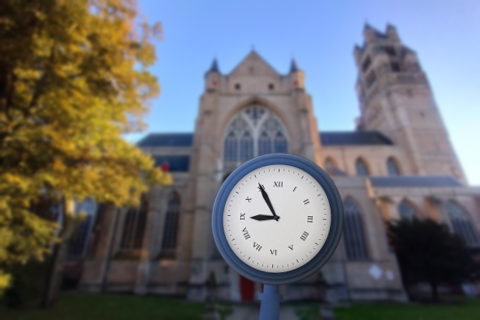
h=8 m=55
